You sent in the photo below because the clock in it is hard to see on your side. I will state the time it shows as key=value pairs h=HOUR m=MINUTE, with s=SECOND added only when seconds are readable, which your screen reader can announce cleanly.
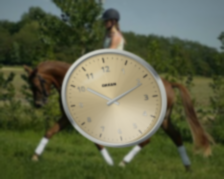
h=10 m=11
